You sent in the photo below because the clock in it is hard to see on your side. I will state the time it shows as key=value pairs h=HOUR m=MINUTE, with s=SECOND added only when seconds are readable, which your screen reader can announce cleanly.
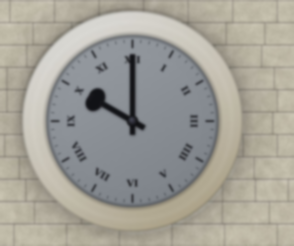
h=10 m=0
